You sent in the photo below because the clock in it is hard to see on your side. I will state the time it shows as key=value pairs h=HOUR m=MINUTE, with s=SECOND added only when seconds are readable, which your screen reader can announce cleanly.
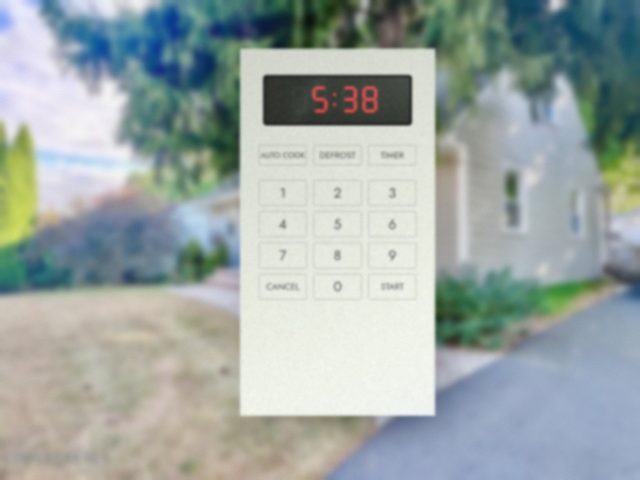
h=5 m=38
